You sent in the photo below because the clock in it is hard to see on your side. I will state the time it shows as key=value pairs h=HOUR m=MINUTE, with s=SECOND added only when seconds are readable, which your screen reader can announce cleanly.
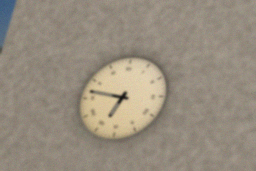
h=6 m=47
